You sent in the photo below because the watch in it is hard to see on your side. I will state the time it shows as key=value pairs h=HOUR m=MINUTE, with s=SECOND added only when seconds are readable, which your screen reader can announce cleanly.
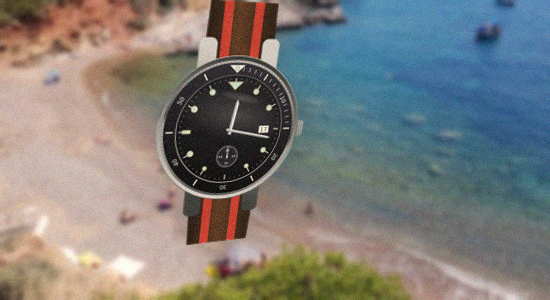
h=12 m=17
